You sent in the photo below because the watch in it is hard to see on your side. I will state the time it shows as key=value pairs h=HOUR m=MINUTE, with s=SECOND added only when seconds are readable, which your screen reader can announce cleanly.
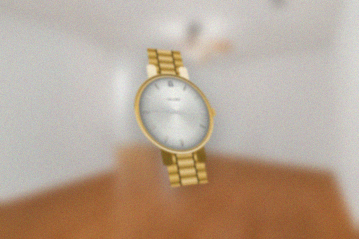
h=9 m=46
